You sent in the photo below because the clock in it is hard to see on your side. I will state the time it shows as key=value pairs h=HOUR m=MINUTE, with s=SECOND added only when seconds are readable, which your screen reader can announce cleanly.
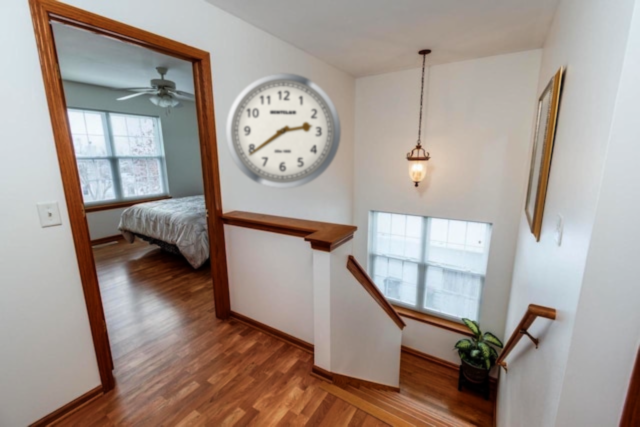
h=2 m=39
